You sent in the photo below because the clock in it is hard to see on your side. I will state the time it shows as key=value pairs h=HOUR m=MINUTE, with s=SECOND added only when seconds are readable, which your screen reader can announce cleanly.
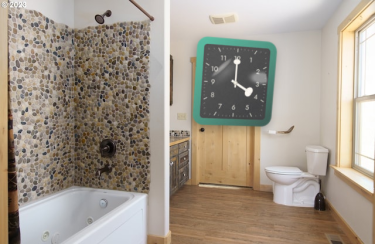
h=4 m=0
